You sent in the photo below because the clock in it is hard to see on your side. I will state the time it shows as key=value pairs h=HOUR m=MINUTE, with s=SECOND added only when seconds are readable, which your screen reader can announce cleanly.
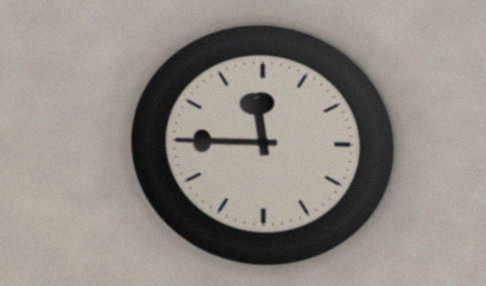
h=11 m=45
